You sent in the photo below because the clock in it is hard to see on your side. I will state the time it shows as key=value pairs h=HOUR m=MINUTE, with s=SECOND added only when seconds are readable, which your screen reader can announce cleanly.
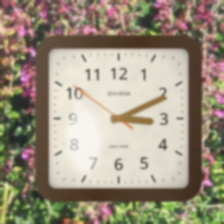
h=3 m=10 s=51
